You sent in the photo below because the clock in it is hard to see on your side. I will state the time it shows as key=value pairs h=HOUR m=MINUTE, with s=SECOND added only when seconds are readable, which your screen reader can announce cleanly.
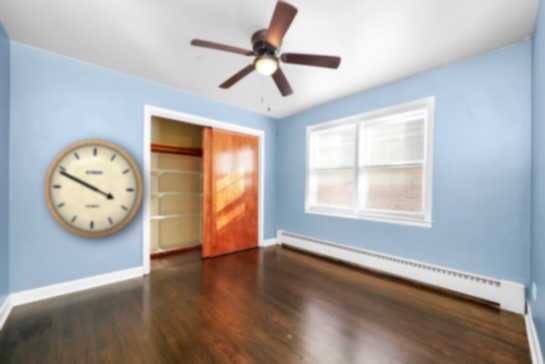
h=3 m=49
